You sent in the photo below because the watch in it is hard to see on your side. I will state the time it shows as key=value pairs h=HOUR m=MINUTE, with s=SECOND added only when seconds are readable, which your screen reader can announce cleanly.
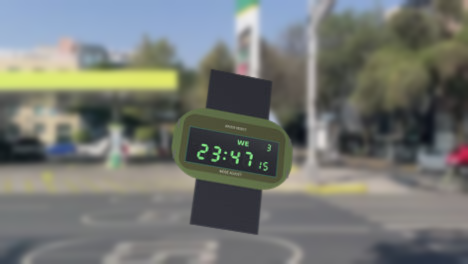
h=23 m=47 s=15
